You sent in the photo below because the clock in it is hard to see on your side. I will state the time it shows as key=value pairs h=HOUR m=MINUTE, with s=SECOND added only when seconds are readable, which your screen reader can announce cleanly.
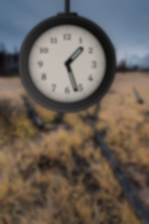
h=1 m=27
